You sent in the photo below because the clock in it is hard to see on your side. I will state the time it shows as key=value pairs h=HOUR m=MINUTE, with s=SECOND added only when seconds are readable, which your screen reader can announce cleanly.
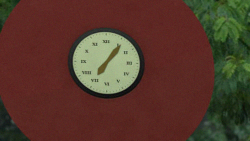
h=7 m=6
